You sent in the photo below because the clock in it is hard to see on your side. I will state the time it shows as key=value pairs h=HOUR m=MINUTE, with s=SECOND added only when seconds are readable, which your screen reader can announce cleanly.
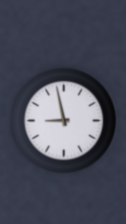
h=8 m=58
